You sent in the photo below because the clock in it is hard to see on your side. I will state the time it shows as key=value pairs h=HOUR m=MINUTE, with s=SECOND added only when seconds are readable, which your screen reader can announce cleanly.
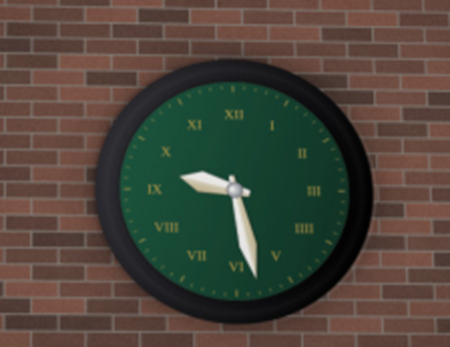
h=9 m=28
